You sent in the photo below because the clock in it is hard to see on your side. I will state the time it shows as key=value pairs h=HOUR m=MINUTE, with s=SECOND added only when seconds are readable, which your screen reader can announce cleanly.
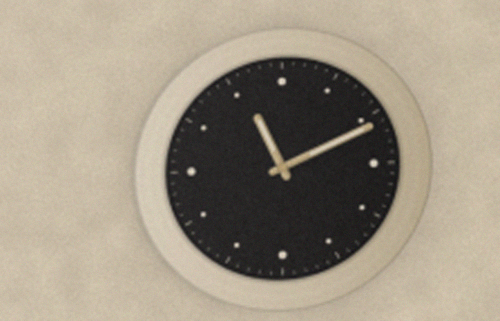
h=11 m=11
